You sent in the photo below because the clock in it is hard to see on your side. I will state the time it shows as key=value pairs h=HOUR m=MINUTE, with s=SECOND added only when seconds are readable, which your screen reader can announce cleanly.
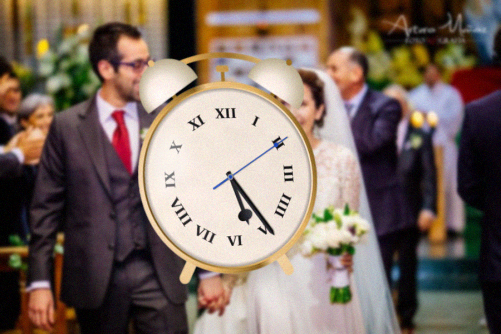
h=5 m=24 s=10
